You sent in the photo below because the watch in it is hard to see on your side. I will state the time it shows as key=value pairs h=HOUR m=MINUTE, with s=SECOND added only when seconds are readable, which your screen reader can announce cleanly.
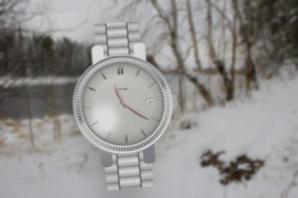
h=11 m=21
